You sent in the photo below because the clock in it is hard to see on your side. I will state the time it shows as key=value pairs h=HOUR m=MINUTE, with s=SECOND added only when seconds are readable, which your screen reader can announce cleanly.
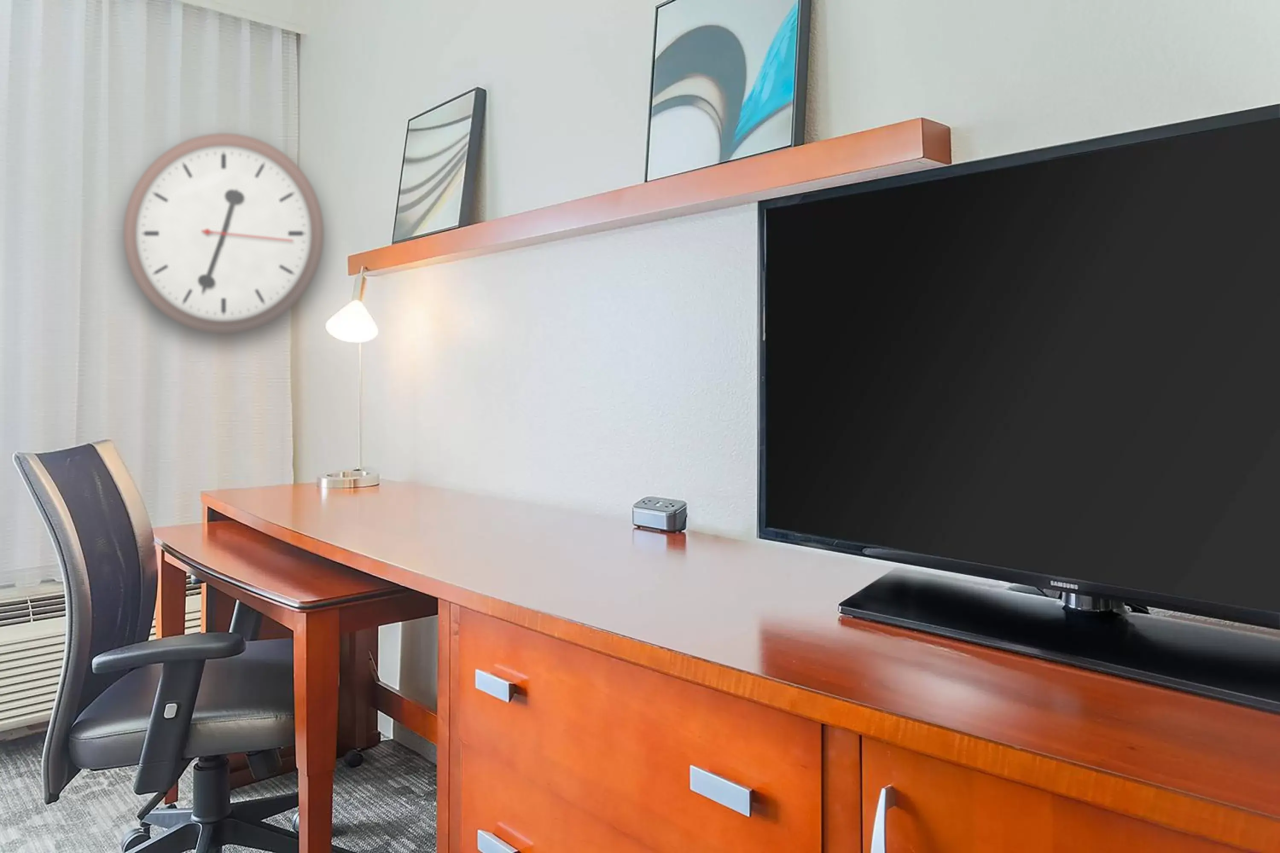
h=12 m=33 s=16
